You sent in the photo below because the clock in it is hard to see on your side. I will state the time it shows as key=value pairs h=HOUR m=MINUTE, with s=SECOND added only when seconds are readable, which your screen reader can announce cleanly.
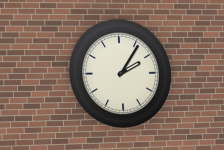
h=2 m=6
